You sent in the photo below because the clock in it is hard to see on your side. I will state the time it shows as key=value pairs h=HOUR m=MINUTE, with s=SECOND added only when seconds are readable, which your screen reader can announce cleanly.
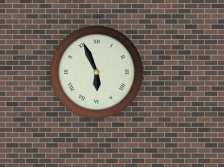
h=5 m=56
